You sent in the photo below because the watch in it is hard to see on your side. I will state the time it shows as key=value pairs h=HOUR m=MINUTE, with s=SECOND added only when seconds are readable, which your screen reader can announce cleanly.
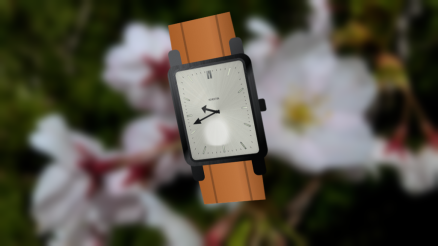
h=9 m=42
